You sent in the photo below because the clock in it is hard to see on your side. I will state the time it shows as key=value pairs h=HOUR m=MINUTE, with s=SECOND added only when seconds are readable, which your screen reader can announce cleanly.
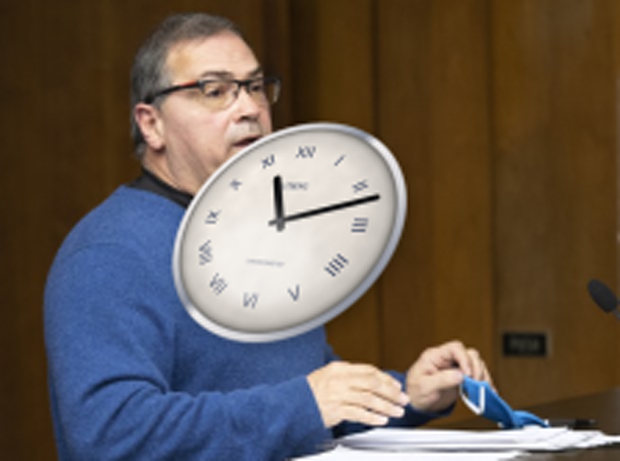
h=11 m=12
